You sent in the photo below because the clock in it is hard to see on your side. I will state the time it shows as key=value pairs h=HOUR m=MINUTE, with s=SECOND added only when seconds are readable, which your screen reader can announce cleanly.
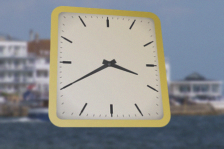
h=3 m=40
